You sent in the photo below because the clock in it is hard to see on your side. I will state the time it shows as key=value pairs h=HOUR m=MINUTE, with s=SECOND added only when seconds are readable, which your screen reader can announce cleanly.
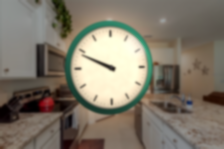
h=9 m=49
